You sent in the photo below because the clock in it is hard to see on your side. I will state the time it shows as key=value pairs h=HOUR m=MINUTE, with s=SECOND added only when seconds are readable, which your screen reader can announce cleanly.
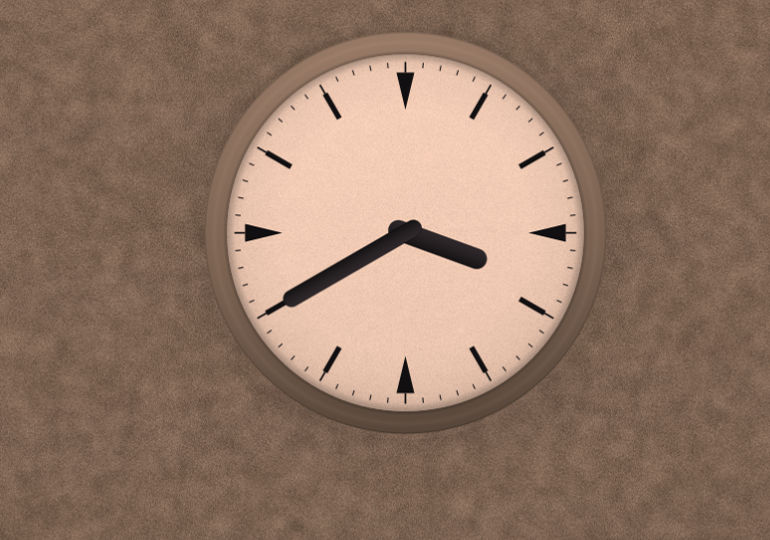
h=3 m=40
